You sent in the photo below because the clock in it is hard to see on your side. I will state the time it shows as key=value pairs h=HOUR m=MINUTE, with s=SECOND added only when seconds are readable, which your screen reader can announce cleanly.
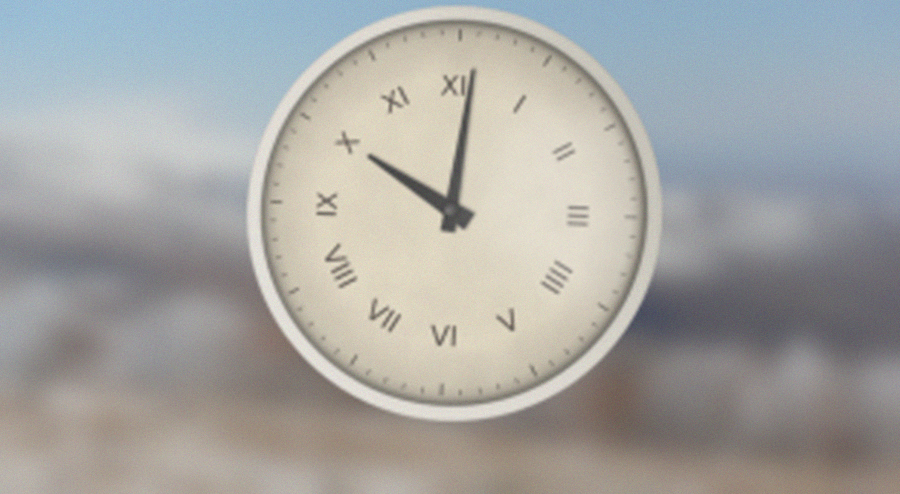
h=10 m=1
